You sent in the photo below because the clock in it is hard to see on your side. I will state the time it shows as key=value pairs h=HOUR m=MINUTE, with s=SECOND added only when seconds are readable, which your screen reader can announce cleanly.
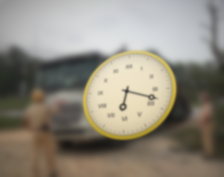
h=6 m=18
